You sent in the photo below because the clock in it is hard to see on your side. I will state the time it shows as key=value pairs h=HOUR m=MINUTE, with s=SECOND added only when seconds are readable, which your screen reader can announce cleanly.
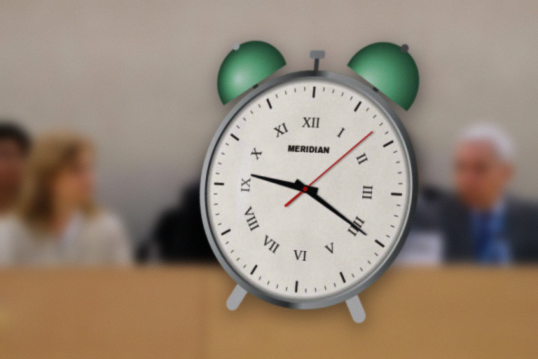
h=9 m=20 s=8
